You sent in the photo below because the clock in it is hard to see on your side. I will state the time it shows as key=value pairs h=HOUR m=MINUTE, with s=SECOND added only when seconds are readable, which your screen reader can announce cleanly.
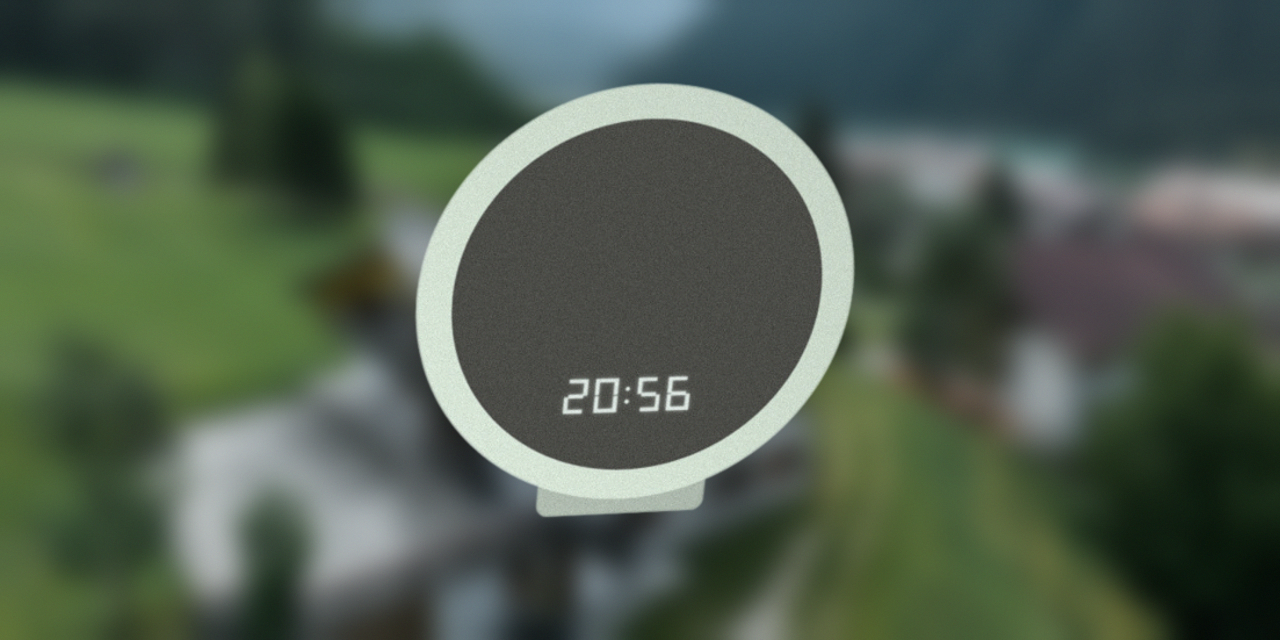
h=20 m=56
